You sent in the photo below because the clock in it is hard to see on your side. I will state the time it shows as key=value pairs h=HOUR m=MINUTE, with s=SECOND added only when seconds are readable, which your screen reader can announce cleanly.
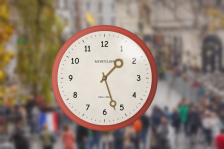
h=1 m=27
